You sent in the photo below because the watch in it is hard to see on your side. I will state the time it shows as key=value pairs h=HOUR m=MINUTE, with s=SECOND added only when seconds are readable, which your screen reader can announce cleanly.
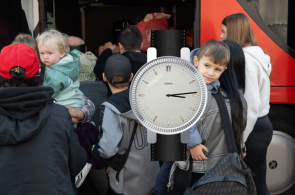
h=3 m=14
